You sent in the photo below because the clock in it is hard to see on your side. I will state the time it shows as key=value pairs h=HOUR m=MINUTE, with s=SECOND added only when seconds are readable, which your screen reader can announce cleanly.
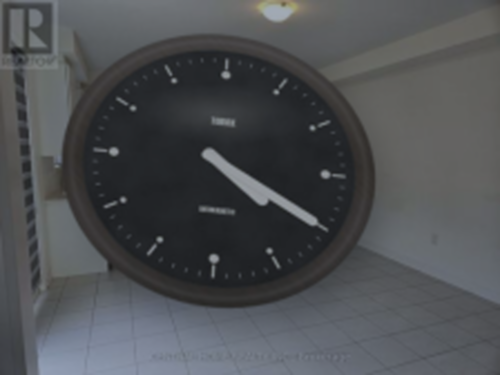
h=4 m=20
